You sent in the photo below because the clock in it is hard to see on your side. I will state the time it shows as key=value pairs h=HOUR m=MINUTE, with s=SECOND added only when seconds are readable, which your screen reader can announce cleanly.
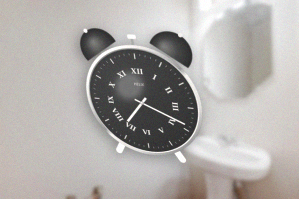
h=7 m=19
